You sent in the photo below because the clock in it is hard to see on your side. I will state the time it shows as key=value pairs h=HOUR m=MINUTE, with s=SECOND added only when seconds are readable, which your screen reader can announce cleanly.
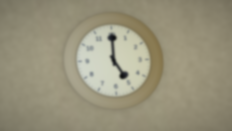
h=5 m=0
